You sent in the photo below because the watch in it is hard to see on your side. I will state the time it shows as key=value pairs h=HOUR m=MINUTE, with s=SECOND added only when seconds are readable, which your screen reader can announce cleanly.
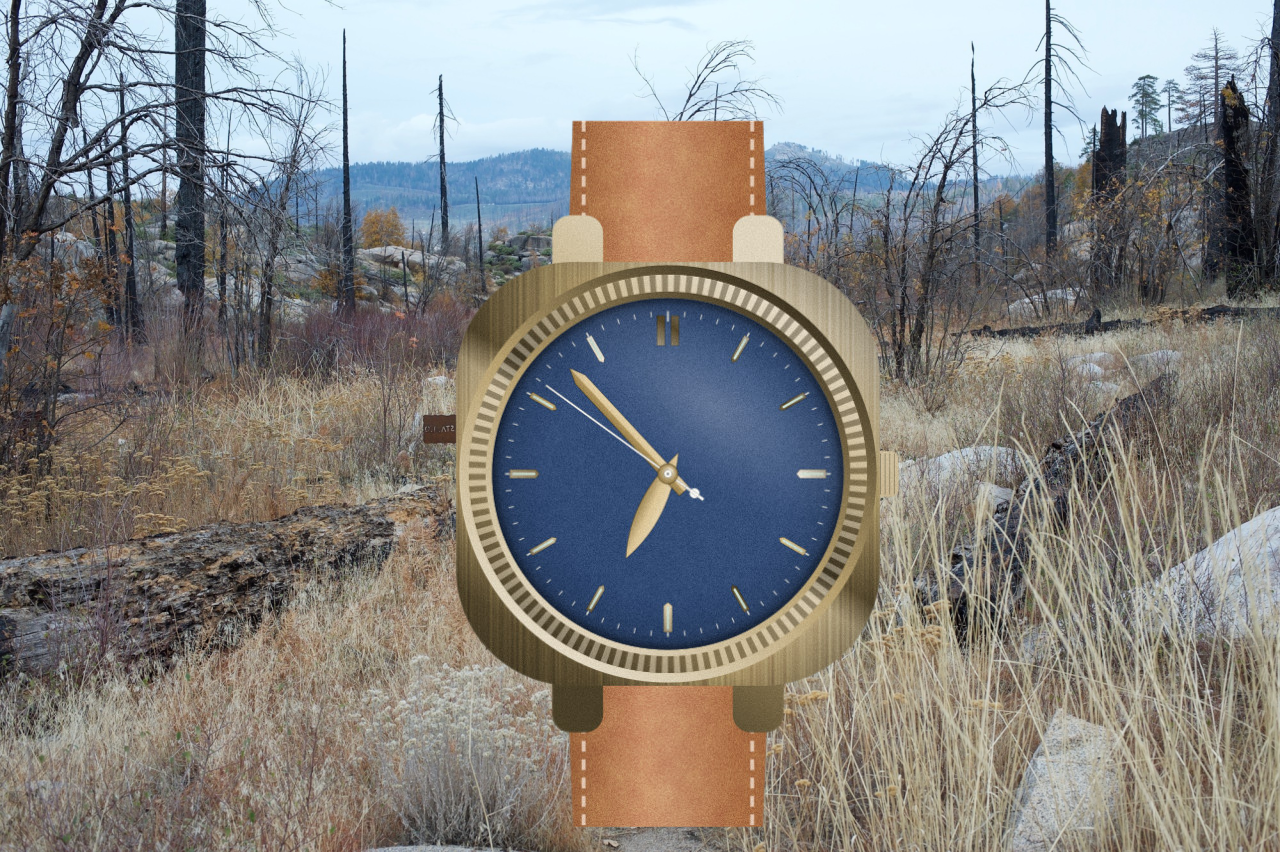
h=6 m=52 s=51
